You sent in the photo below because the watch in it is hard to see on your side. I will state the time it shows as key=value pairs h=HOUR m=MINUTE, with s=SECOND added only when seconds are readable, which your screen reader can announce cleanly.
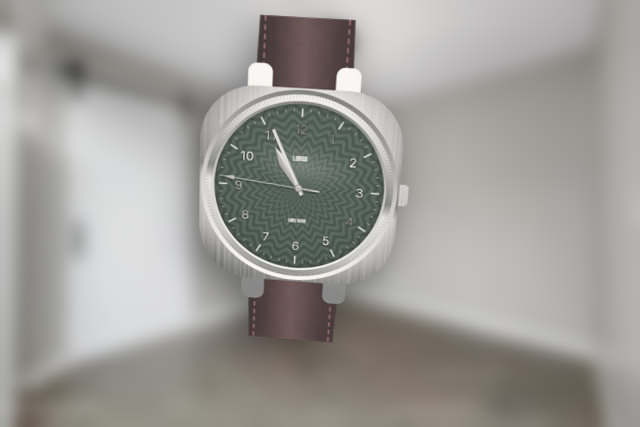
h=10 m=55 s=46
